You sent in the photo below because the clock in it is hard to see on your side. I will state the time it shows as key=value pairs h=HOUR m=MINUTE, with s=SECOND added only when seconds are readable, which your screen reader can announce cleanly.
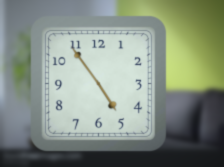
h=4 m=54
